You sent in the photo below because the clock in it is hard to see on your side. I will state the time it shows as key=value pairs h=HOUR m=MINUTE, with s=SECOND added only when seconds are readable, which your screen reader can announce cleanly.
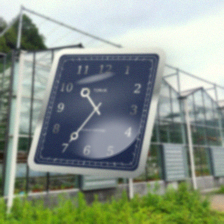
h=10 m=35
